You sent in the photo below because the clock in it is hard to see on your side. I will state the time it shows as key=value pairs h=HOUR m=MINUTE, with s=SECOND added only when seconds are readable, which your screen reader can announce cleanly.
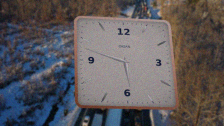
h=5 m=48
